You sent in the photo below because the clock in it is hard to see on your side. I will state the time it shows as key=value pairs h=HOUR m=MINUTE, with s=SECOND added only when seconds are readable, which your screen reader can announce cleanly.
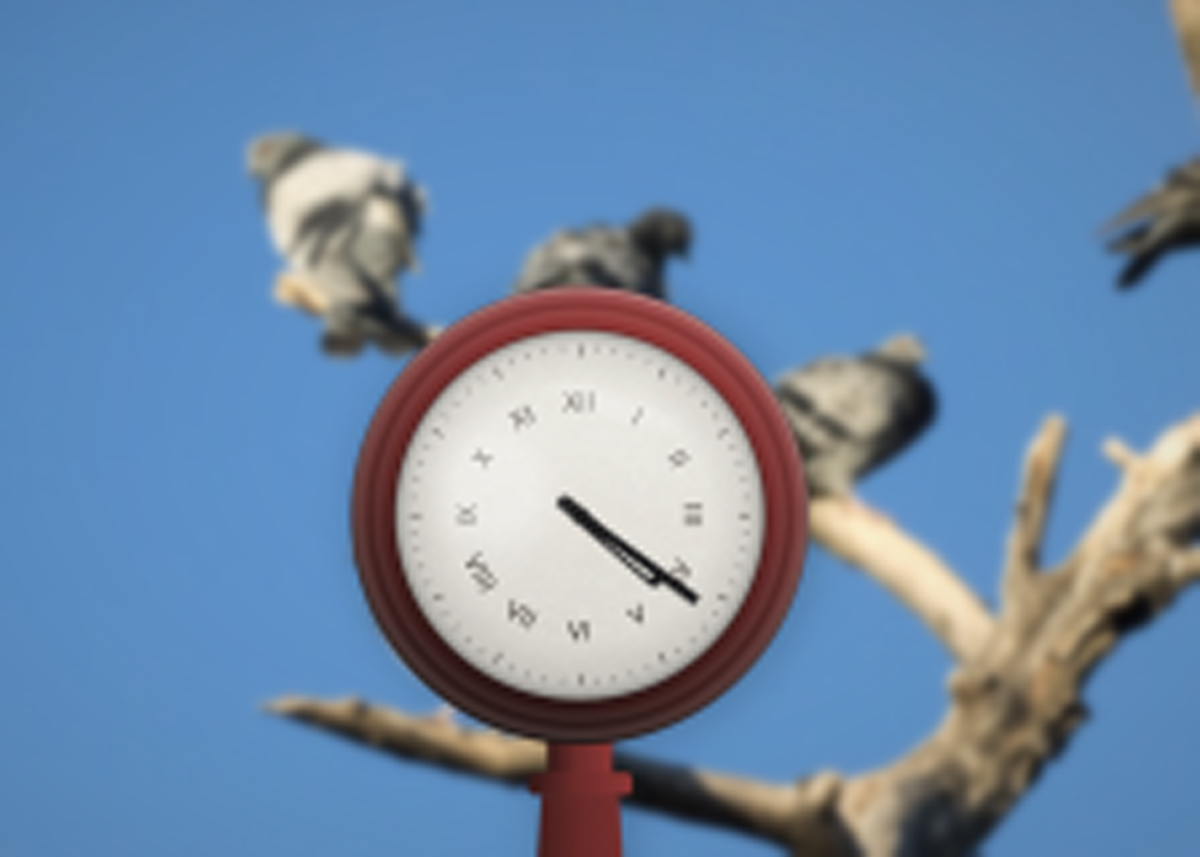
h=4 m=21
